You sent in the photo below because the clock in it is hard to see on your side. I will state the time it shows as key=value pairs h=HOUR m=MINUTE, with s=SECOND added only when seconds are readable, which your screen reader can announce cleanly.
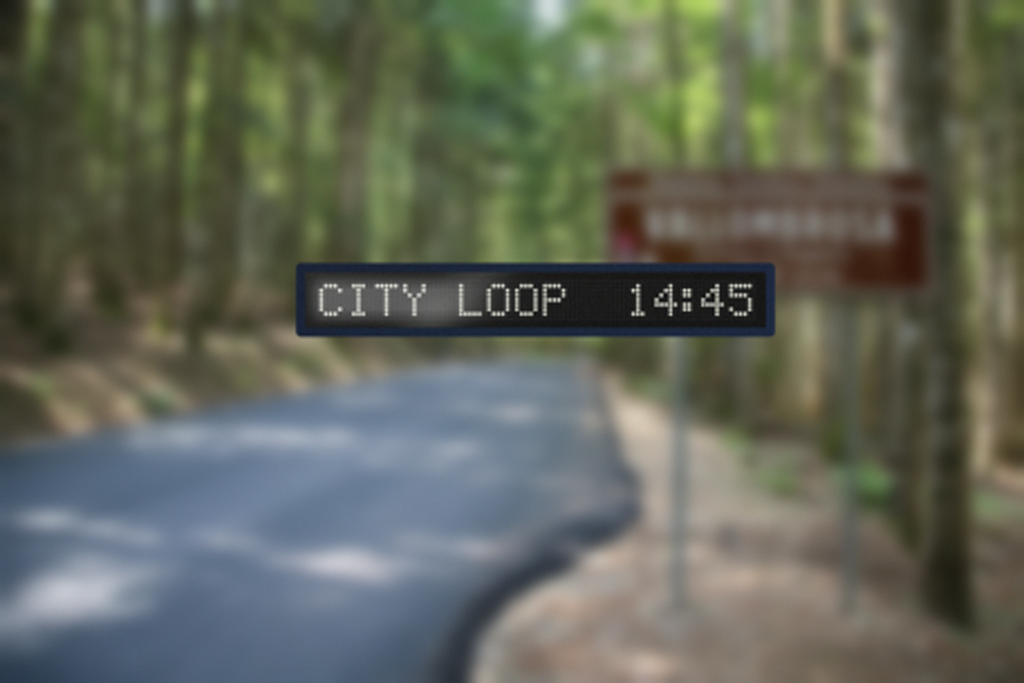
h=14 m=45
